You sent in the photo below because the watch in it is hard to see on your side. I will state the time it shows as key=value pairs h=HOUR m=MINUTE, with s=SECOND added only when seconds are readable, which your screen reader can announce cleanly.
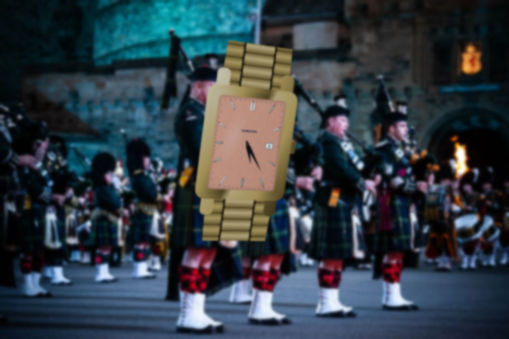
h=5 m=24
